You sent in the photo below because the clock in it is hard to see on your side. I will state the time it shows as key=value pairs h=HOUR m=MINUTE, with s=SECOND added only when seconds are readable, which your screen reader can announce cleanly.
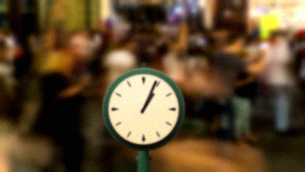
h=1 m=4
